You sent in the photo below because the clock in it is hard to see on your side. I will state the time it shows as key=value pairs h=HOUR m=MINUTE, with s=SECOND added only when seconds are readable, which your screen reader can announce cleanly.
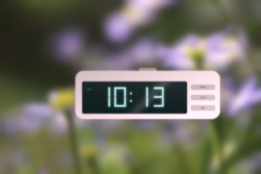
h=10 m=13
